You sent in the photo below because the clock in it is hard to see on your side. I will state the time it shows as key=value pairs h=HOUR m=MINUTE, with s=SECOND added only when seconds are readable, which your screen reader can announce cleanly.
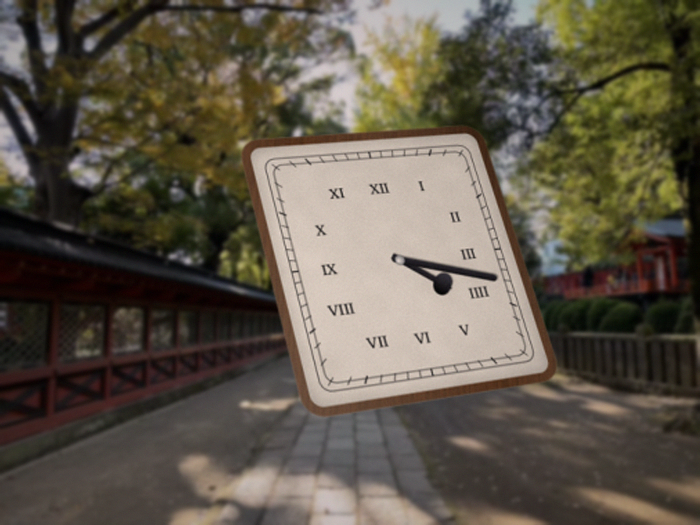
h=4 m=18
